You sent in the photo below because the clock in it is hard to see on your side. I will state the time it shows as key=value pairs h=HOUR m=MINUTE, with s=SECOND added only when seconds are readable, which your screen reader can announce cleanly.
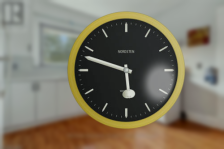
h=5 m=48
